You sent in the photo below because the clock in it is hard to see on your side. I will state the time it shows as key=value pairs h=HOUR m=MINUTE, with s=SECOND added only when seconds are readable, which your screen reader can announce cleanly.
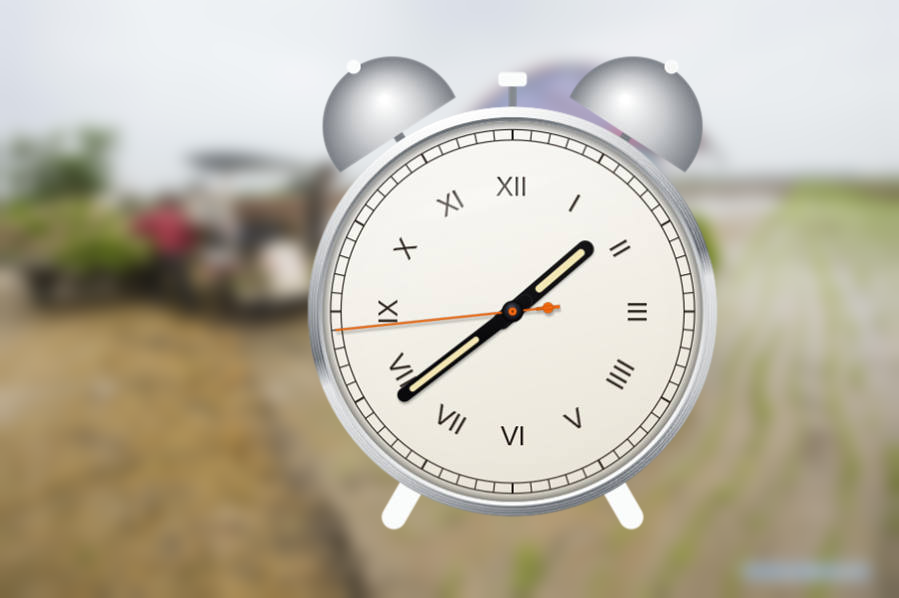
h=1 m=38 s=44
